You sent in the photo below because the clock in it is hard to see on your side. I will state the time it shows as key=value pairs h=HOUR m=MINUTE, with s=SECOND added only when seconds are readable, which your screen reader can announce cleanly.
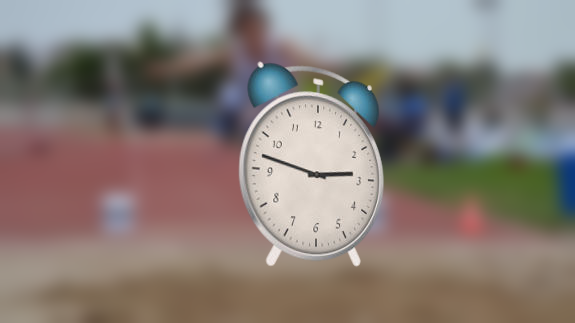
h=2 m=47
